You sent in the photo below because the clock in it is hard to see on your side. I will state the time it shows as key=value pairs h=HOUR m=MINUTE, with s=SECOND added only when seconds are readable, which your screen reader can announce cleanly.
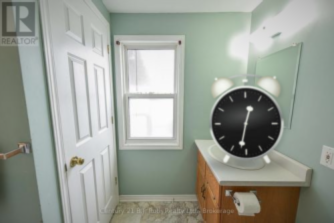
h=12 m=32
